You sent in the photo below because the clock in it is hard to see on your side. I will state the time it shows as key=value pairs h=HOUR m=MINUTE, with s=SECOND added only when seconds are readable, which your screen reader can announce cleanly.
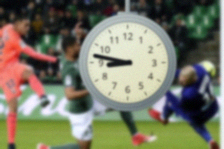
h=8 m=47
